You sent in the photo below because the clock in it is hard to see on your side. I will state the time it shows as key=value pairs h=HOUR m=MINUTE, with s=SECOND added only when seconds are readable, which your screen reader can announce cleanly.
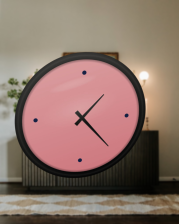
h=1 m=23
